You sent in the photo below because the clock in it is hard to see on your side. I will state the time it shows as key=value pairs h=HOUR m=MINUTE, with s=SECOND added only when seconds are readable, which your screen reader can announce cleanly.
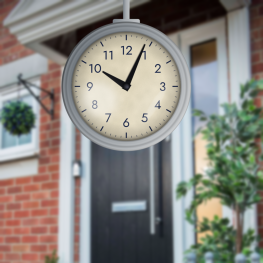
h=10 m=4
